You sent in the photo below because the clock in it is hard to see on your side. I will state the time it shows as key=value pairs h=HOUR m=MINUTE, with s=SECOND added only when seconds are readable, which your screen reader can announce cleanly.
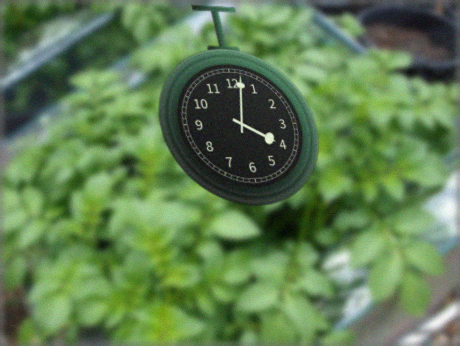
h=4 m=2
